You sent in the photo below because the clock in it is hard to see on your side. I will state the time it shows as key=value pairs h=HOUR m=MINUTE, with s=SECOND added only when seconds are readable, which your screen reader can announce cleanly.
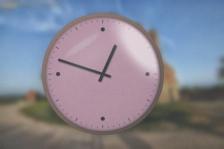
h=12 m=48
